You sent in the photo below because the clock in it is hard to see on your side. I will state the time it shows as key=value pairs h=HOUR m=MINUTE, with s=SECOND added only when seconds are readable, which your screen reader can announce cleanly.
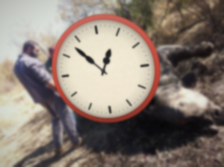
h=12 m=53
